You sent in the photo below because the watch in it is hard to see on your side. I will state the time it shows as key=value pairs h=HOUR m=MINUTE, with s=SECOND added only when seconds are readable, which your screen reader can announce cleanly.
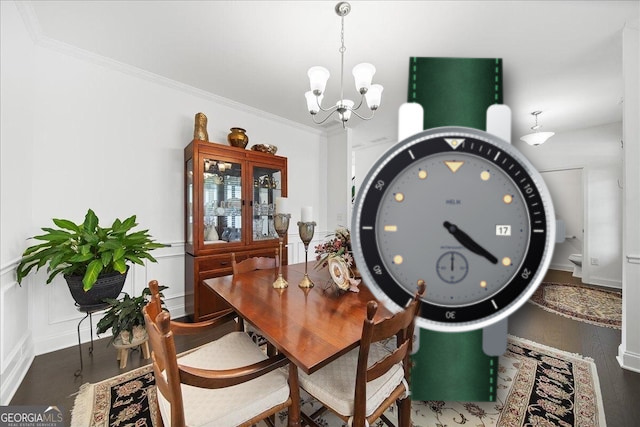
h=4 m=21
